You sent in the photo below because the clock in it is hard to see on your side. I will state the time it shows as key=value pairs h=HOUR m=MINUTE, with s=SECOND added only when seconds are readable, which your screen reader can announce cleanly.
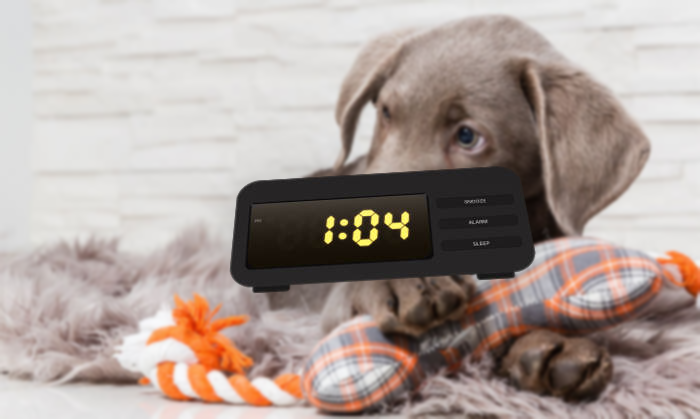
h=1 m=4
